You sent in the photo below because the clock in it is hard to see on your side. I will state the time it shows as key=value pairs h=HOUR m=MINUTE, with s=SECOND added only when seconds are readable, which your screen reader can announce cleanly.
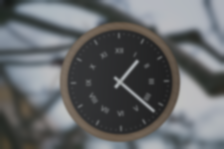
h=1 m=22
